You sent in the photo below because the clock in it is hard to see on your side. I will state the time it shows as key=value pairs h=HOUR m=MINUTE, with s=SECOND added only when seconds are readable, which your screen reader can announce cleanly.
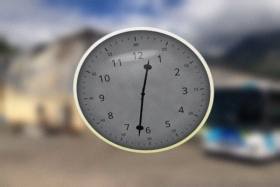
h=12 m=32
